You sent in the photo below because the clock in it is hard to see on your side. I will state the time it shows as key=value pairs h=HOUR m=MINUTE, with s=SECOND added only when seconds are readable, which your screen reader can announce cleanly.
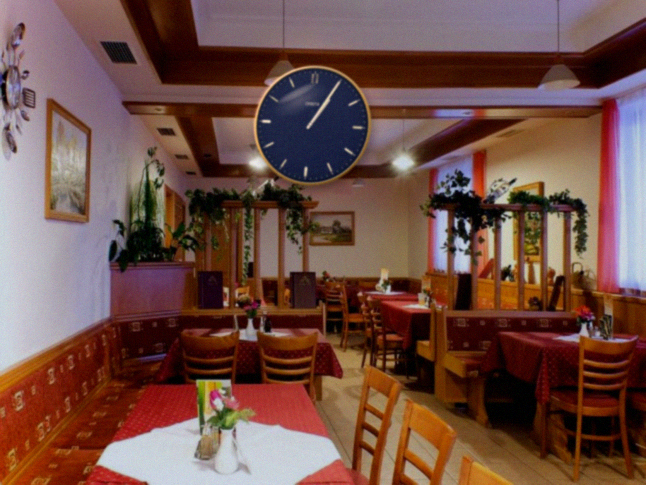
h=1 m=5
